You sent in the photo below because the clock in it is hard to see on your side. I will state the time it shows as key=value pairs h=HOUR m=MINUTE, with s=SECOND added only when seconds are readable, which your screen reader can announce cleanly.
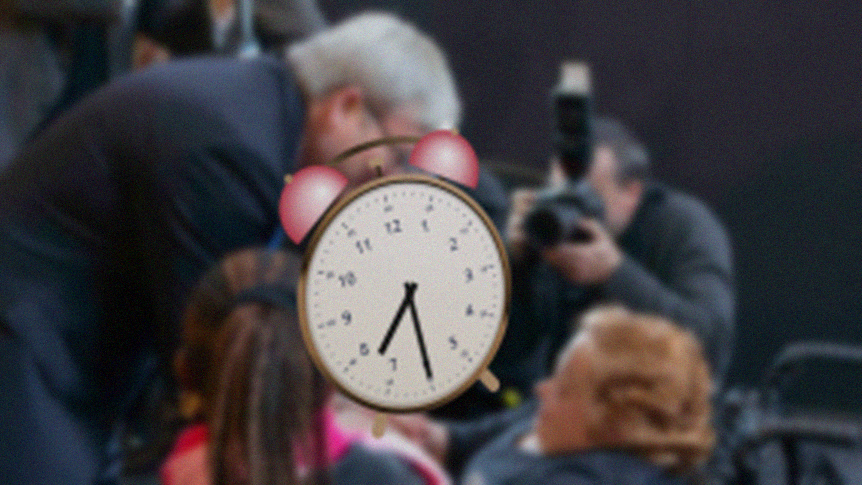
h=7 m=30
